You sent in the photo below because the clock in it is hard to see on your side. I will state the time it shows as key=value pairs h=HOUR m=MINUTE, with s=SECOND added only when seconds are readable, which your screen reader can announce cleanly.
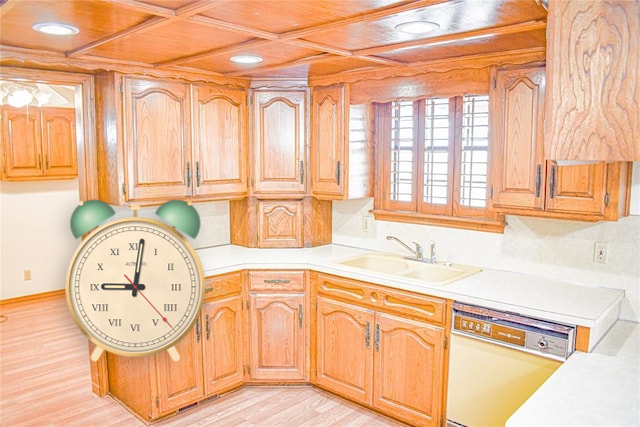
h=9 m=1 s=23
